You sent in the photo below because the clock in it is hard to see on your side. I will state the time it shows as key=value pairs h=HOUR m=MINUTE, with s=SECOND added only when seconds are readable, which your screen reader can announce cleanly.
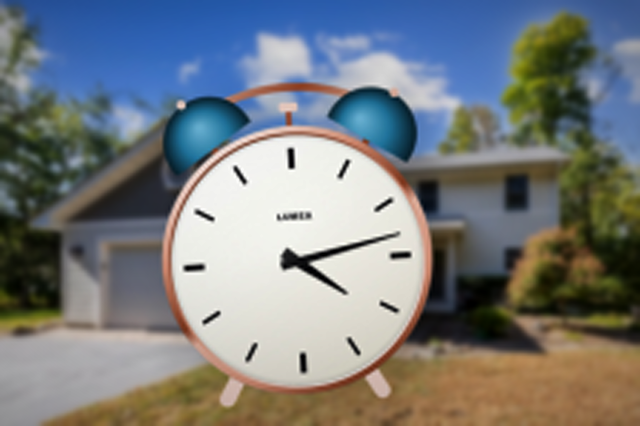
h=4 m=13
